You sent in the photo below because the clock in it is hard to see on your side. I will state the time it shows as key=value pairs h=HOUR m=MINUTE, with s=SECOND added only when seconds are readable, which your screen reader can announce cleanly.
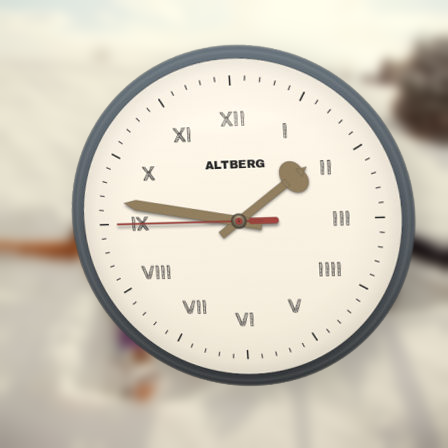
h=1 m=46 s=45
